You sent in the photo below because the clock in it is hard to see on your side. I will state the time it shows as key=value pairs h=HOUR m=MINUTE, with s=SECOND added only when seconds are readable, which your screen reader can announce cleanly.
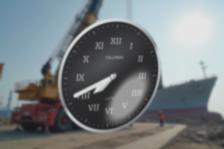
h=7 m=41
